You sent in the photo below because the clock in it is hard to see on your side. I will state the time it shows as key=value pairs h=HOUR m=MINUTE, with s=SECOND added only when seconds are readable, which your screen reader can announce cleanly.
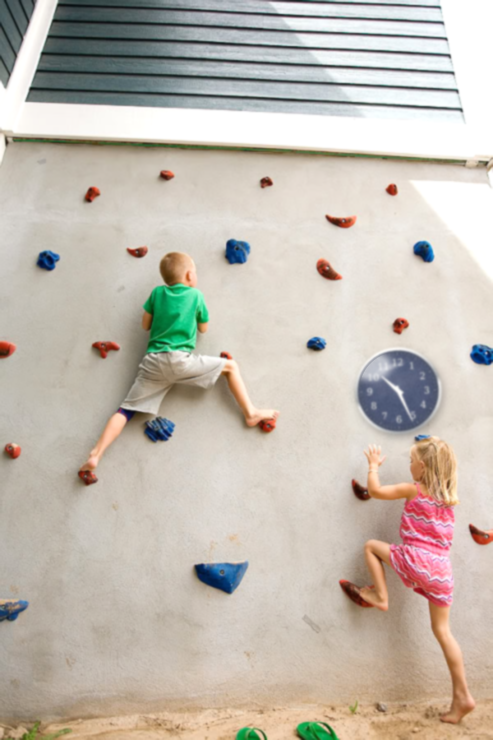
h=10 m=26
